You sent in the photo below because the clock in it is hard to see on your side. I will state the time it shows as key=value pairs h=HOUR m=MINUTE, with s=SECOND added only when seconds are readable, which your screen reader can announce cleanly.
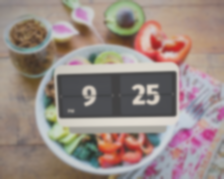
h=9 m=25
